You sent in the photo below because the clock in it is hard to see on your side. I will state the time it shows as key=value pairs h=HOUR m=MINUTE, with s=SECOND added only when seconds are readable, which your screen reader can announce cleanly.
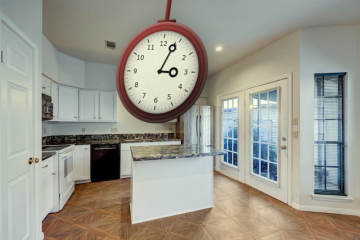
h=3 m=4
